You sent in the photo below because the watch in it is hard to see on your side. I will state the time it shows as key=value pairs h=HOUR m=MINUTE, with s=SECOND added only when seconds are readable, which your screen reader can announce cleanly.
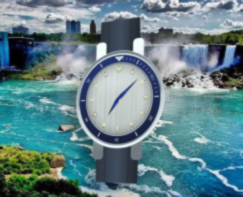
h=7 m=8
